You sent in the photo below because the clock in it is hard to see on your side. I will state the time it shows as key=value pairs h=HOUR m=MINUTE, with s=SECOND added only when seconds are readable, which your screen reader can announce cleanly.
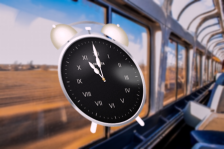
h=11 m=0
